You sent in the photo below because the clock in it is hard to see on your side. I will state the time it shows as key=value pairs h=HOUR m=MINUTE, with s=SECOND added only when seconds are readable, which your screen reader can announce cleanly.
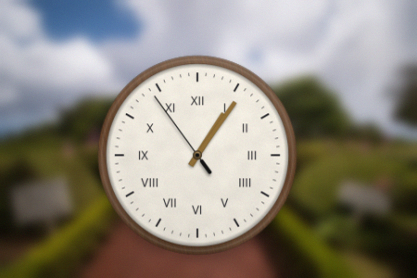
h=1 m=5 s=54
